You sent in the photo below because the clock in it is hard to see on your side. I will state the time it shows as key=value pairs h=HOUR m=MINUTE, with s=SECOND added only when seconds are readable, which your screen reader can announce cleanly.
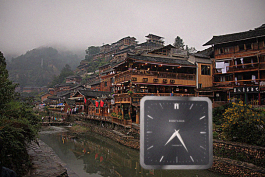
h=7 m=25
